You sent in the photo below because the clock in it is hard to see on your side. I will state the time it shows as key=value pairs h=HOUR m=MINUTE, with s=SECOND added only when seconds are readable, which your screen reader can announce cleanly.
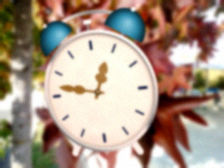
h=12 m=47
